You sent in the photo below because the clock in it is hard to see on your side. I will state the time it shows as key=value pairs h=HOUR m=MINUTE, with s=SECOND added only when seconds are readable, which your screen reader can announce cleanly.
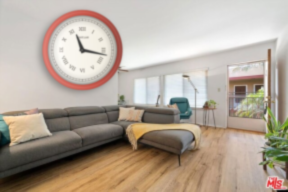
h=11 m=17
